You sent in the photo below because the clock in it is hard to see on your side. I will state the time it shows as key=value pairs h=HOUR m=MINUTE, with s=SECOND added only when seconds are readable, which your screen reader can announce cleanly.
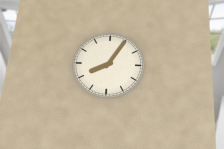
h=8 m=5
